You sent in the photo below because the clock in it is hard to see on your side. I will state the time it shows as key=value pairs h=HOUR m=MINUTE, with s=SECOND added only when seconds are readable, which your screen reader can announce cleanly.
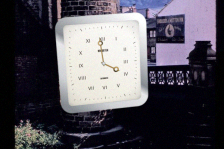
h=3 m=59
